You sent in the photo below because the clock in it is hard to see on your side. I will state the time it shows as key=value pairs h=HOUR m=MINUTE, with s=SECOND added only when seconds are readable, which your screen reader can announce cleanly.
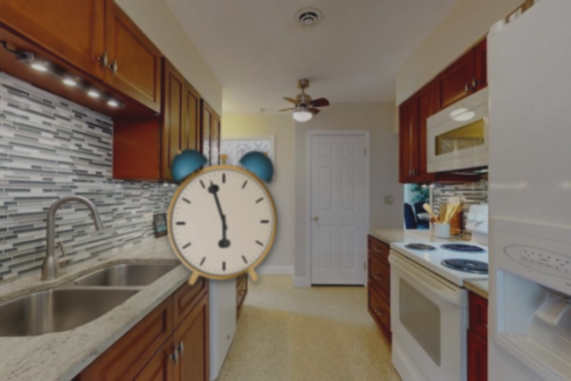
h=5 m=57
